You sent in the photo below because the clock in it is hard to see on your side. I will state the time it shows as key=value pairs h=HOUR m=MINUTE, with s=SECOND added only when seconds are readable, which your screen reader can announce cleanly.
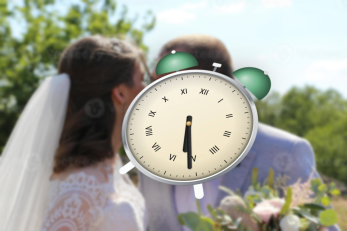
h=5 m=26
